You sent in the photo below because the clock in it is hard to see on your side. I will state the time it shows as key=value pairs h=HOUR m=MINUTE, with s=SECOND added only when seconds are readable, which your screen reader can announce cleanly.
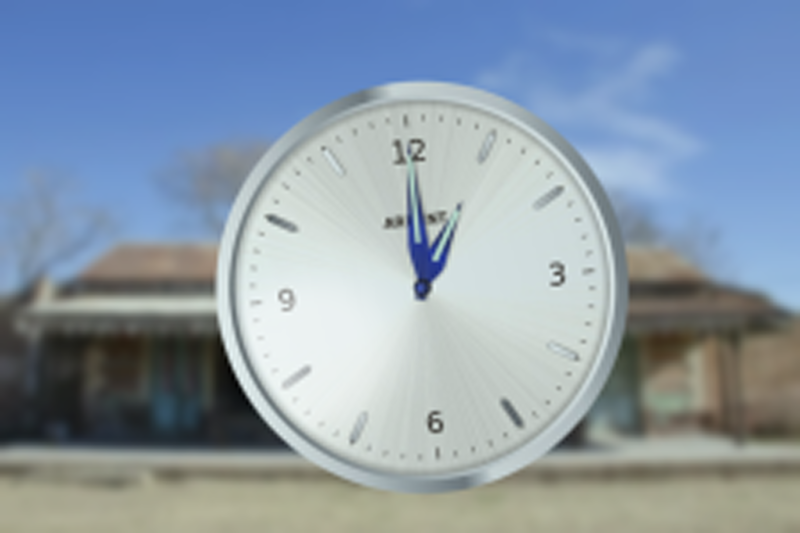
h=1 m=0
